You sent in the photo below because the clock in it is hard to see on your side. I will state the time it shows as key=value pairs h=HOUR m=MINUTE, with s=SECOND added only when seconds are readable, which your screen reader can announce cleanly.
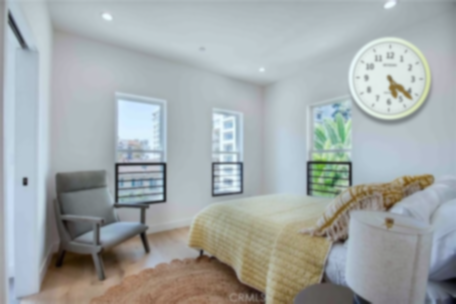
h=5 m=22
